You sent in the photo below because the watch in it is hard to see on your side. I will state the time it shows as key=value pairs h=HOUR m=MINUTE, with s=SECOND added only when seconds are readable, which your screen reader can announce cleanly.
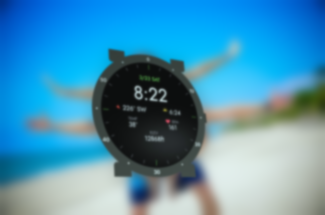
h=8 m=22
